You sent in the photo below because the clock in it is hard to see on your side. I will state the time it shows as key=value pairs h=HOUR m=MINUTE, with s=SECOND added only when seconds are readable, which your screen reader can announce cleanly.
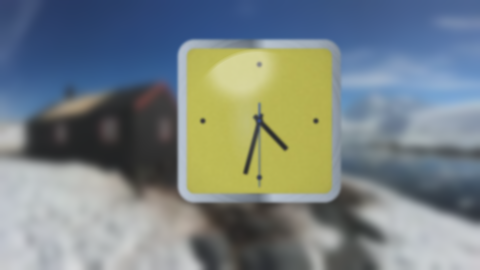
h=4 m=32 s=30
